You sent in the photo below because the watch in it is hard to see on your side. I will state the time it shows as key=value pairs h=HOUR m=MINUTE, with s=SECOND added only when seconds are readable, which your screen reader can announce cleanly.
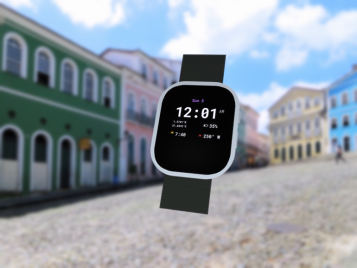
h=12 m=1
